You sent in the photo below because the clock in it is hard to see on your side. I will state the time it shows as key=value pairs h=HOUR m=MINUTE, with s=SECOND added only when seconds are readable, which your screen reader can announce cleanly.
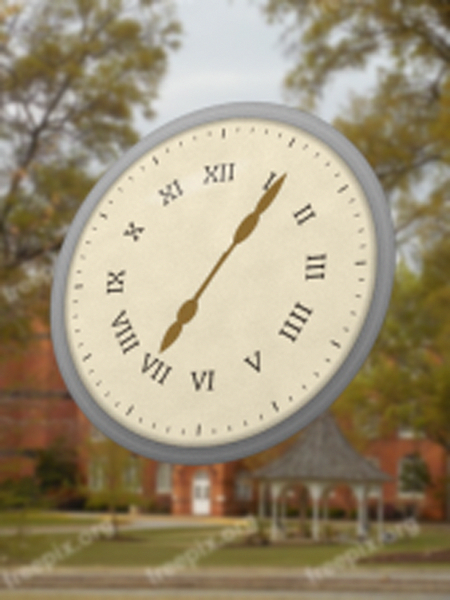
h=7 m=6
